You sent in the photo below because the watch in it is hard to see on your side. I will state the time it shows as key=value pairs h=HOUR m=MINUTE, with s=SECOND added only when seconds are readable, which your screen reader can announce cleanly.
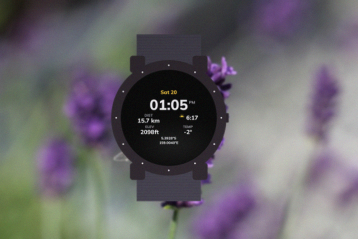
h=1 m=5
